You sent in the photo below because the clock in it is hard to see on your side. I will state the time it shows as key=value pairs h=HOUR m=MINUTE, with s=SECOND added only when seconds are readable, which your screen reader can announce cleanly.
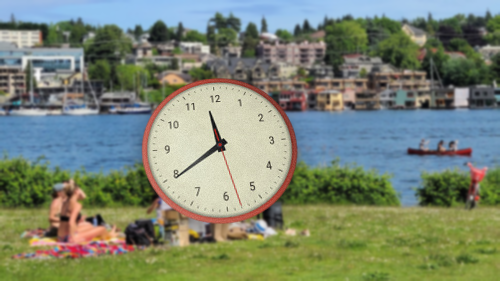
h=11 m=39 s=28
